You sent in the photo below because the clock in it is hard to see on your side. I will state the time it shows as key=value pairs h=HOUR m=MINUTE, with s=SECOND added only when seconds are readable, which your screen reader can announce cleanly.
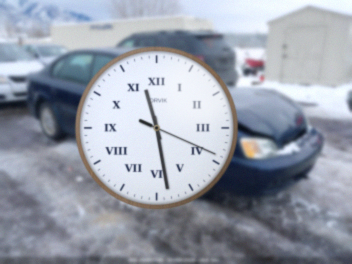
h=11 m=28 s=19
